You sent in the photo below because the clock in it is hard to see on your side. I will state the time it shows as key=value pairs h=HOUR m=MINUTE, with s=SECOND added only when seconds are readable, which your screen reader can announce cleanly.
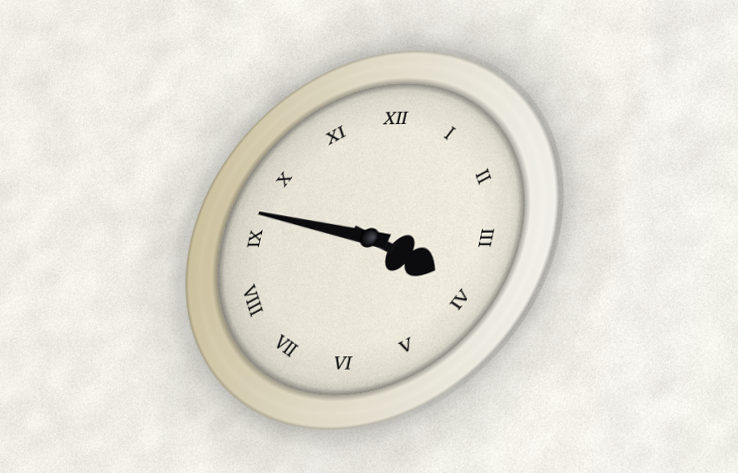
h=3 m=47
